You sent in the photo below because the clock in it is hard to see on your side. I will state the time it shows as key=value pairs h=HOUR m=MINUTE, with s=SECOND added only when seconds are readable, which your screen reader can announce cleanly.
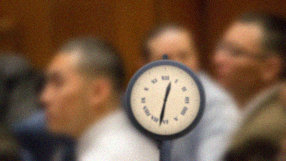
h=12 m=32
